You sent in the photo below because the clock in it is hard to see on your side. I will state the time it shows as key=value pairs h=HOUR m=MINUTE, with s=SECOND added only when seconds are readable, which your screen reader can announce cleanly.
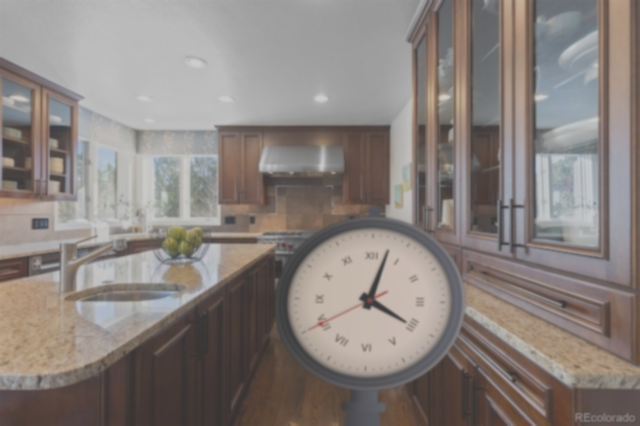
h=4 m=2 s=40
